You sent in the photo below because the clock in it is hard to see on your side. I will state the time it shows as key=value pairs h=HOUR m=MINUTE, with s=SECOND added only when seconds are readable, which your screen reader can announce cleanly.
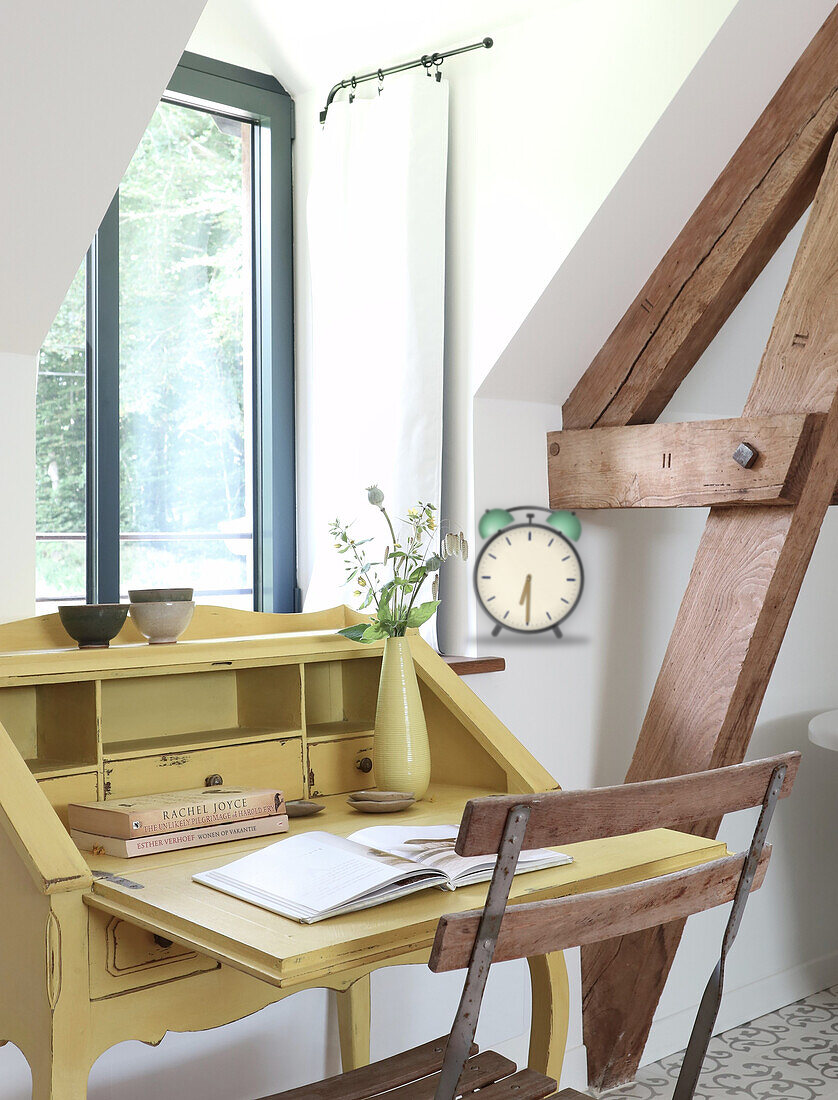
h=6 m=30
